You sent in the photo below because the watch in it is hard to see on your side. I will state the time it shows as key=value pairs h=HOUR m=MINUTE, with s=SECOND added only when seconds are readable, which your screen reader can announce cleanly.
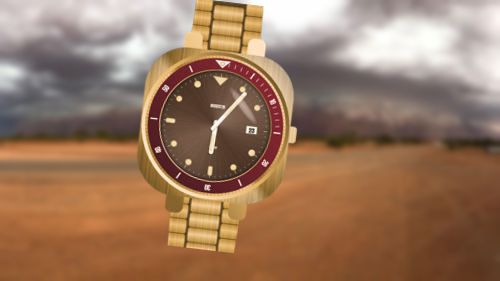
h=6 m=6
